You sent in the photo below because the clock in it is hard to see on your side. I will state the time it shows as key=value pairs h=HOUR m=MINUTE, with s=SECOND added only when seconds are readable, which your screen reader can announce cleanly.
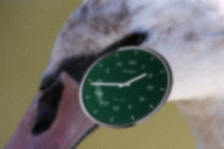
h=1 m=44
